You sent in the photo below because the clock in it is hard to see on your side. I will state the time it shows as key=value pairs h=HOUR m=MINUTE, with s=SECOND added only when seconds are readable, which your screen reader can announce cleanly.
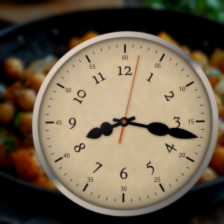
h=8 m=17 s=2
